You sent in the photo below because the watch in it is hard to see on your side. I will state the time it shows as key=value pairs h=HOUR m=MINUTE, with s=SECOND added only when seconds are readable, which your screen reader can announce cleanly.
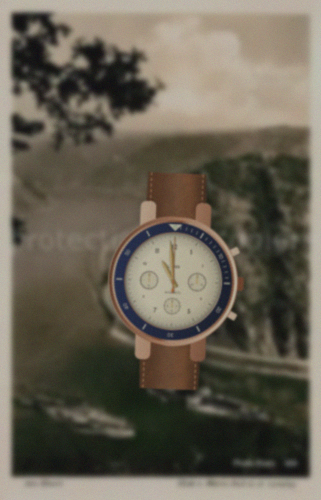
h=10 m=59
